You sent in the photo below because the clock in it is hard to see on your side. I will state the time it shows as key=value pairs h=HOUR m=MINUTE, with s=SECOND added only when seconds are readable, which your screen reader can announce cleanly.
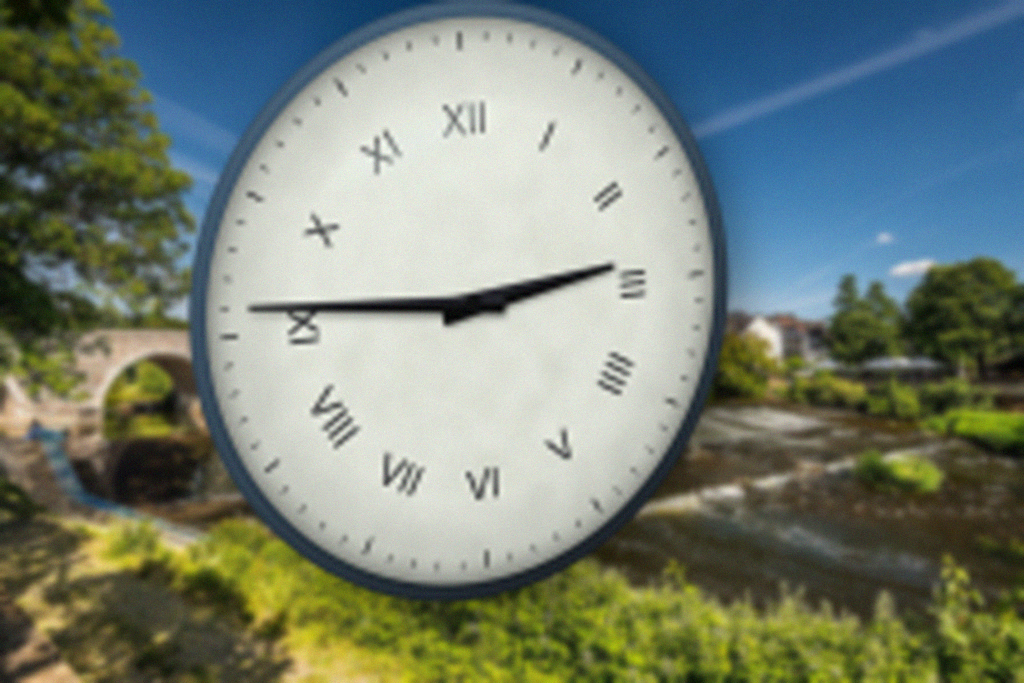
h=2 m=46
